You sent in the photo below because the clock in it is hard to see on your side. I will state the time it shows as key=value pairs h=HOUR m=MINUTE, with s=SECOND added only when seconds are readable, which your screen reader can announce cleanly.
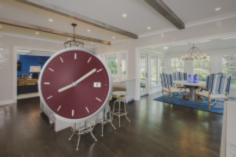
h=8 m=9
